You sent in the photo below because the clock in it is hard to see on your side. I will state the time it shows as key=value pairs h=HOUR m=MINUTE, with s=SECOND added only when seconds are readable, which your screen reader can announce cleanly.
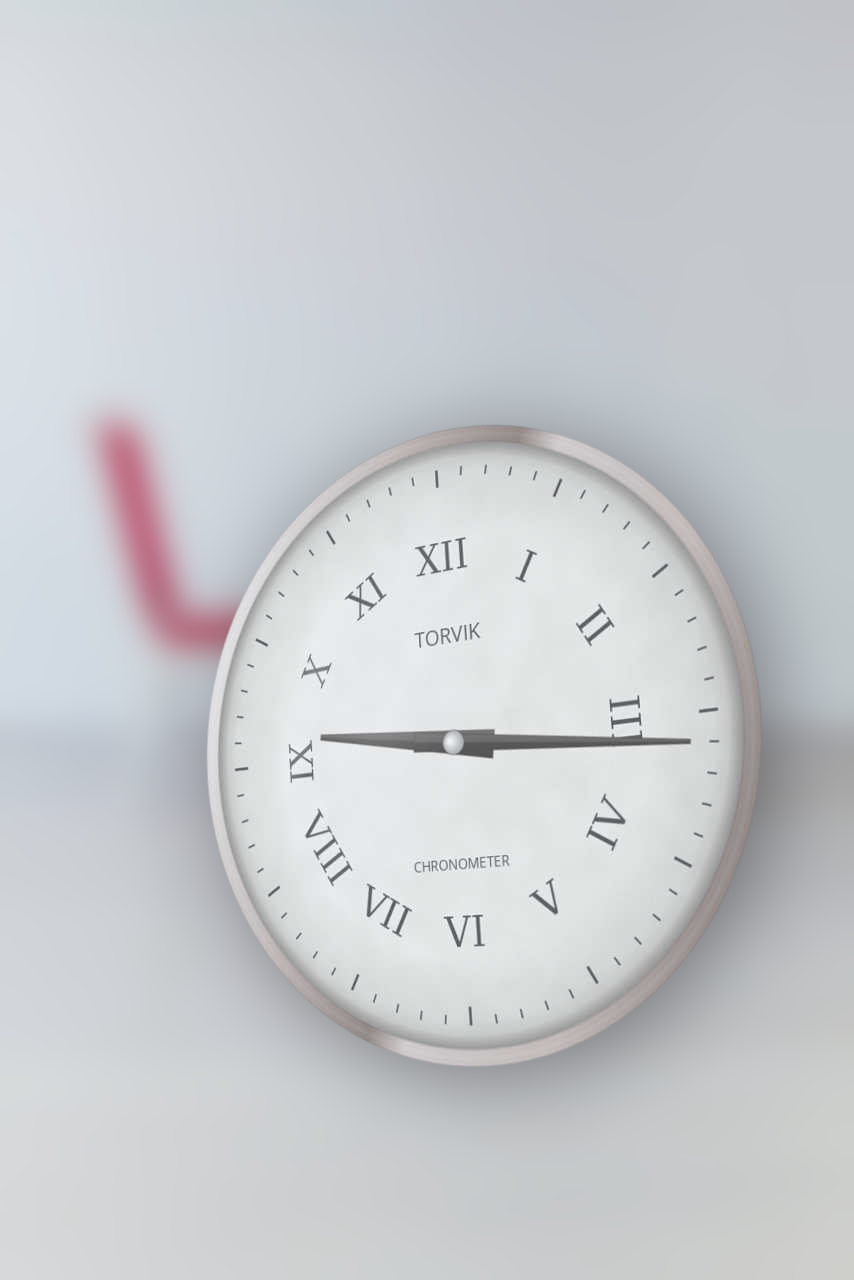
h=9 m=16
